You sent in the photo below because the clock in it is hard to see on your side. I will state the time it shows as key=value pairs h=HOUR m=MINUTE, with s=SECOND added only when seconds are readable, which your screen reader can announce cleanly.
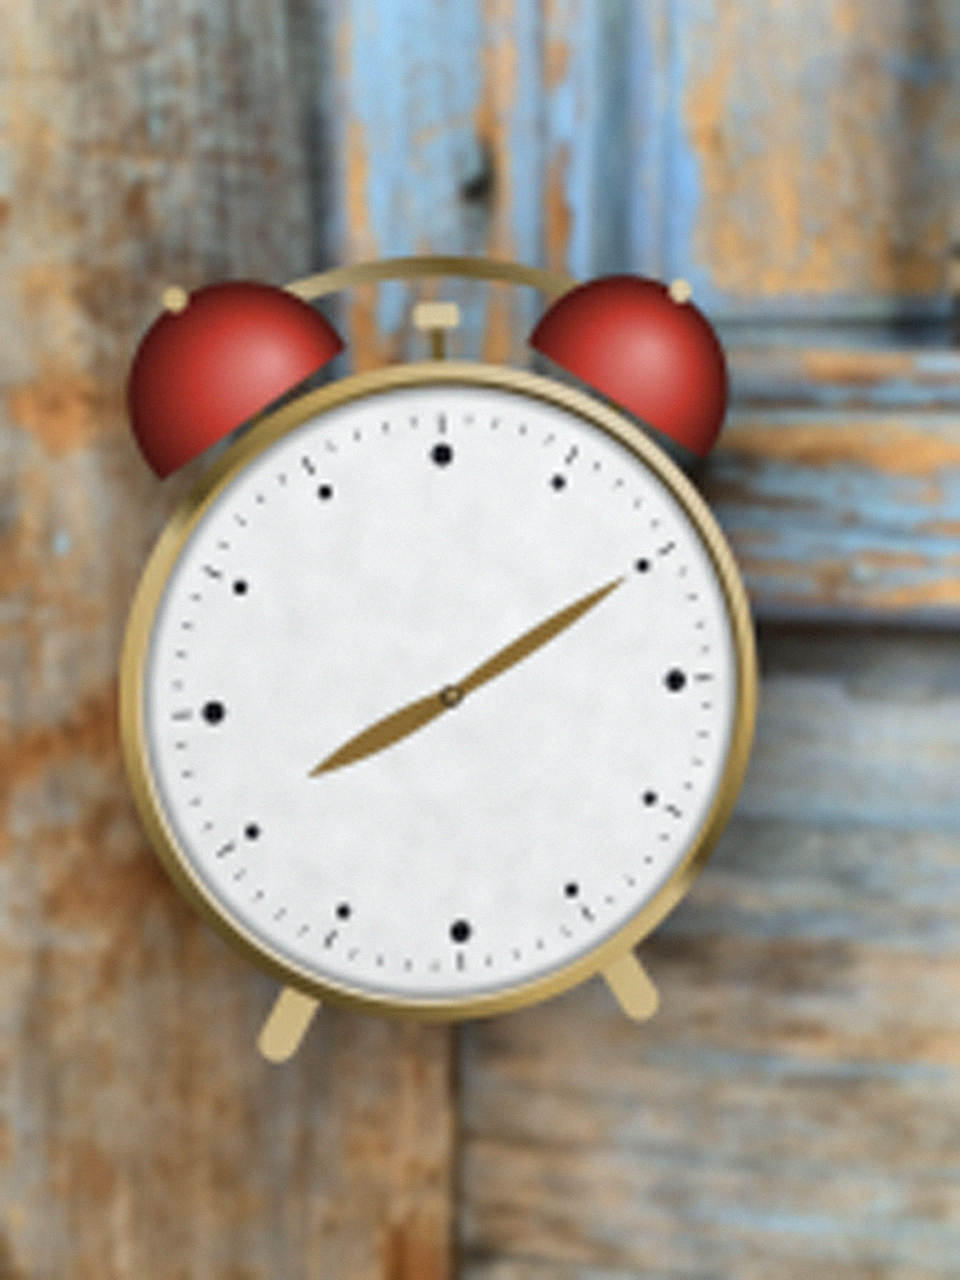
h=8 m=10
